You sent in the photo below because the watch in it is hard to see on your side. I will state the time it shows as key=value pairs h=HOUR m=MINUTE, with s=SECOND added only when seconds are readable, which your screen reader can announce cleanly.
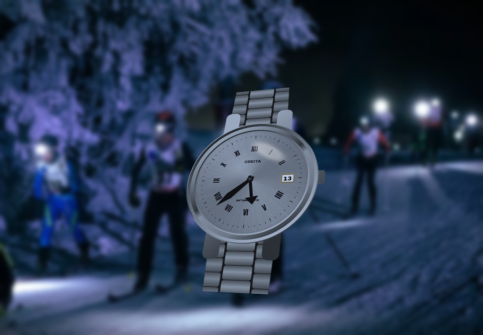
h=5 m=38
